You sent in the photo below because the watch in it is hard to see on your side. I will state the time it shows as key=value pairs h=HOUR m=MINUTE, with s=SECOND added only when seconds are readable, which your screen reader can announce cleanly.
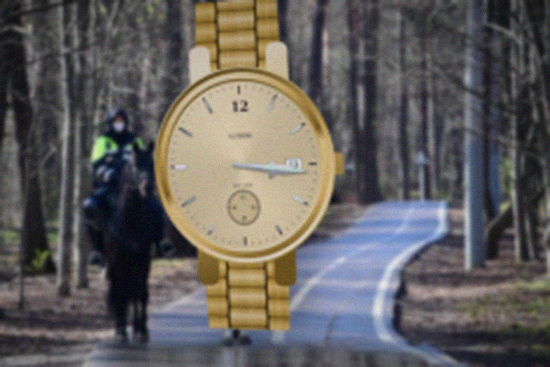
h=3 m=16
